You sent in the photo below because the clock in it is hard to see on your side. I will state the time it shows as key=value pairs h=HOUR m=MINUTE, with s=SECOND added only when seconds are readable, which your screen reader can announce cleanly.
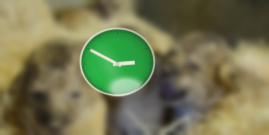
h=2 m=50
